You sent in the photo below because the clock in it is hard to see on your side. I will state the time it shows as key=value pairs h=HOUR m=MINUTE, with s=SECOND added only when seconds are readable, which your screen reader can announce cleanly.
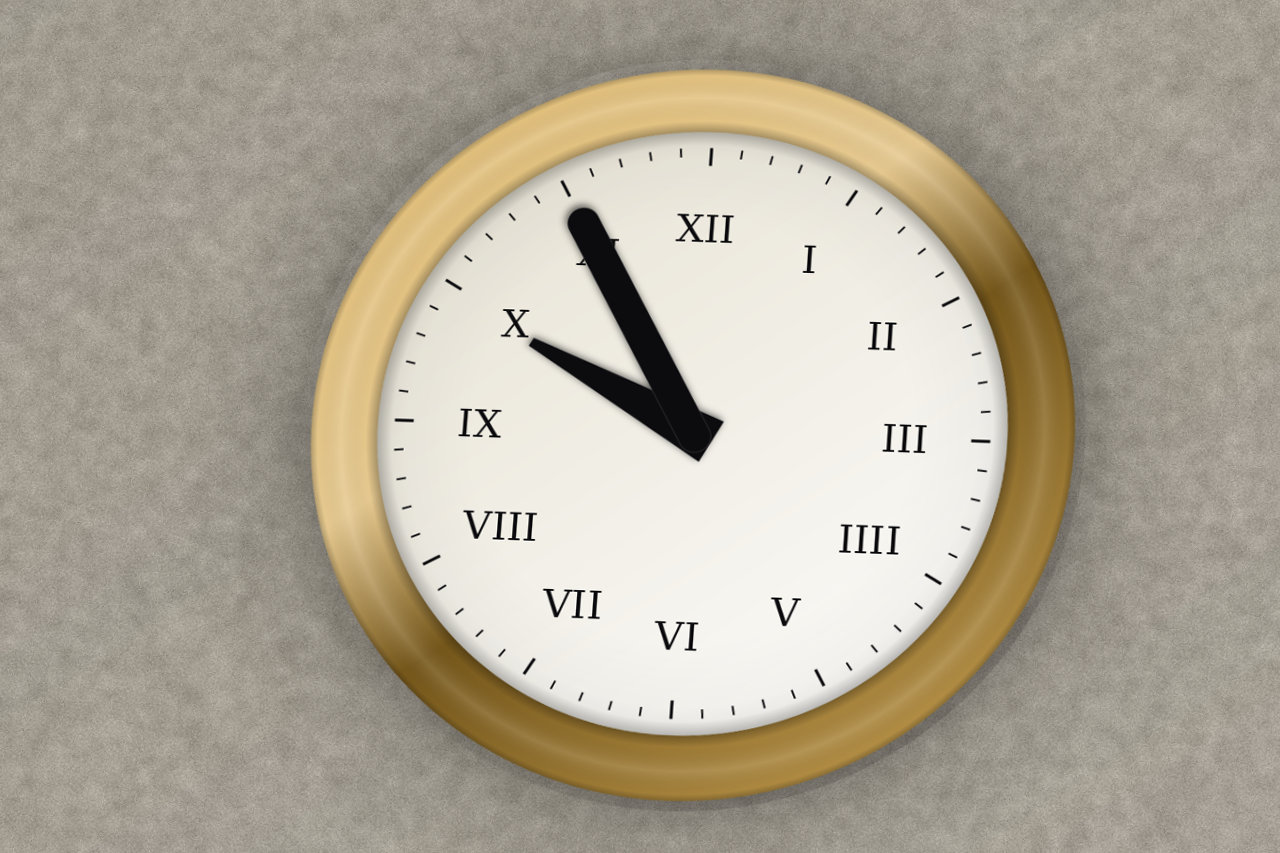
h=9 m=55
